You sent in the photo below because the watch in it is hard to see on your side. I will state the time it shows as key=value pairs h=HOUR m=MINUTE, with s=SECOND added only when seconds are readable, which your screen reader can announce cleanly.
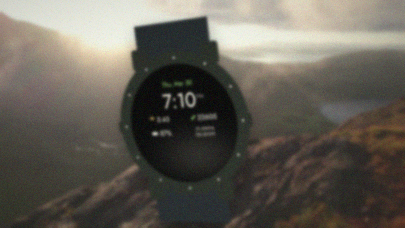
h=7 m=10
